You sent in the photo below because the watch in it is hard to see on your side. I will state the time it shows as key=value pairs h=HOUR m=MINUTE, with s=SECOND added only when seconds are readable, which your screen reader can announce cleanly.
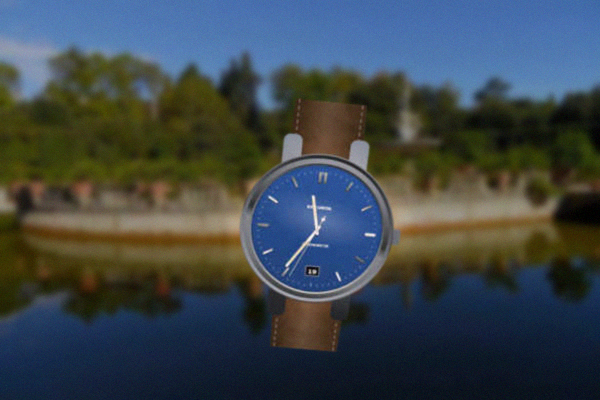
h=11 m=35 s=34
